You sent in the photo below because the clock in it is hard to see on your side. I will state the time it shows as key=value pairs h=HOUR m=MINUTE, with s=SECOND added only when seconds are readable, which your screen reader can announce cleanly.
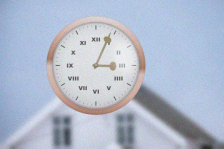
h=3 m=4
